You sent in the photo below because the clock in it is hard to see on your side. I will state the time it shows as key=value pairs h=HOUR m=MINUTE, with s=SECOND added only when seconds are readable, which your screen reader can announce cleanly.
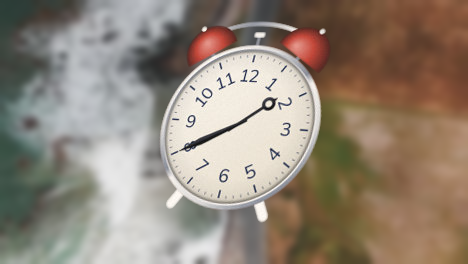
h=1 m=40
